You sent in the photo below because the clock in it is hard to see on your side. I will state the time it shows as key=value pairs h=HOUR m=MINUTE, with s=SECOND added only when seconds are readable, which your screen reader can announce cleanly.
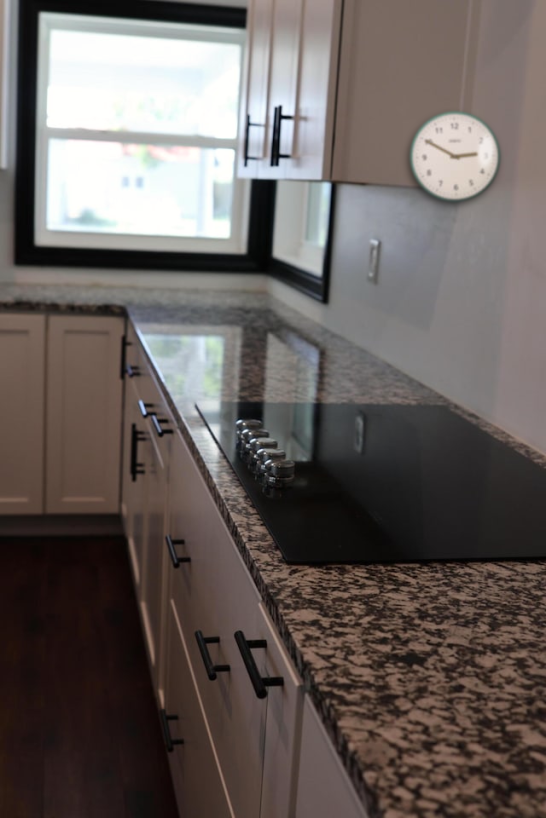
h=2 m=50
